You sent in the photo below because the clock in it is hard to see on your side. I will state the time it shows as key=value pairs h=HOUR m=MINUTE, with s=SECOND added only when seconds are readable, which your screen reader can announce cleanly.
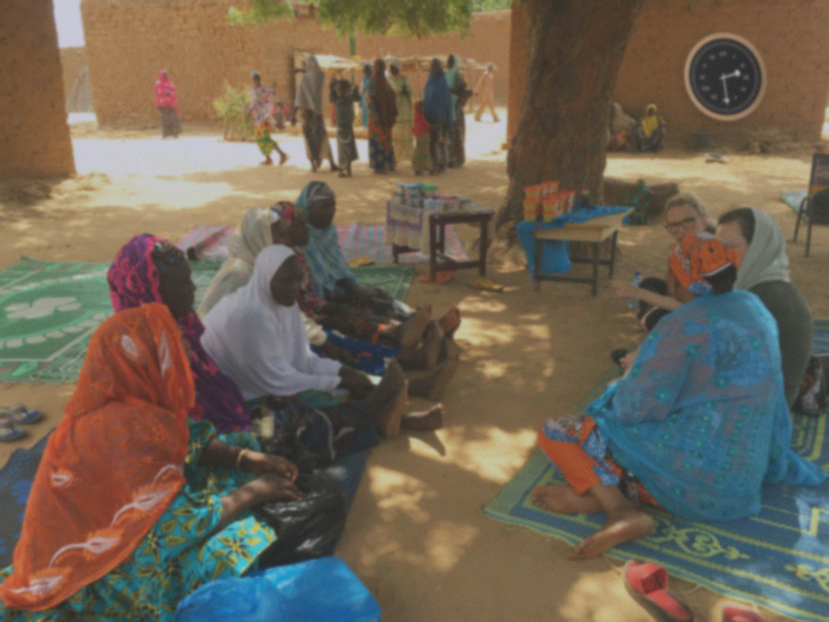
h=2 m=29
